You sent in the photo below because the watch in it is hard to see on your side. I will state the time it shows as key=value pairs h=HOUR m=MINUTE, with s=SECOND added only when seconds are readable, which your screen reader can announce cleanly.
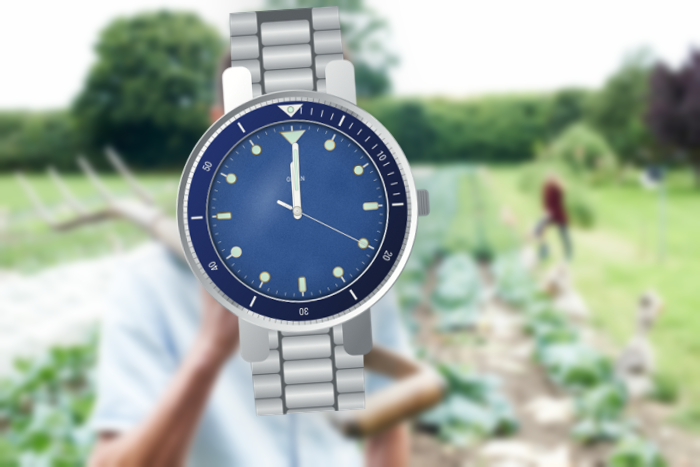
h=12 m=0 s=20
